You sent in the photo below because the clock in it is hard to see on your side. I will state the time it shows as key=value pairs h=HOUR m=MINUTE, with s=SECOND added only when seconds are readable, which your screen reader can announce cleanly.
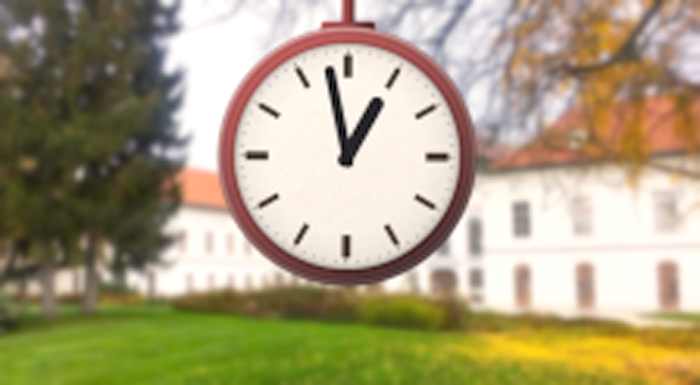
h=12 m=58
